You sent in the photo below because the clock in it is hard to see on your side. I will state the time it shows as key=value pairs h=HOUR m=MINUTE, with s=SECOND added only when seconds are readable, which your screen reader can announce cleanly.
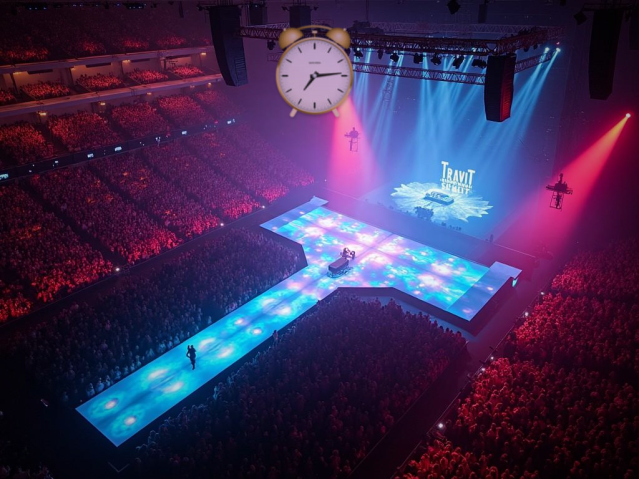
h=7 m=14
